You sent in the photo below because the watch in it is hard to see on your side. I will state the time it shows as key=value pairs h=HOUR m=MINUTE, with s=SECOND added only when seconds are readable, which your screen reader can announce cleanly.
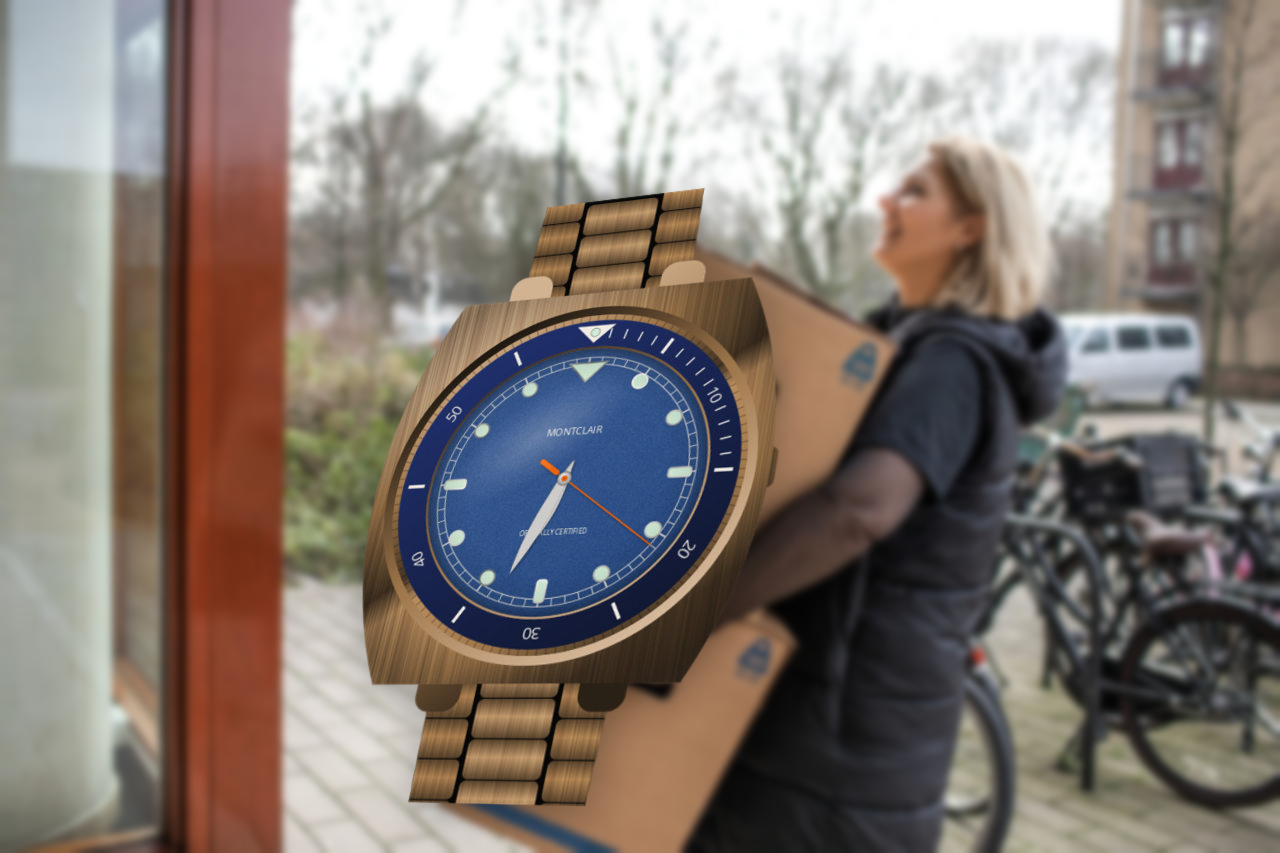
h=6 m=33 s=21
